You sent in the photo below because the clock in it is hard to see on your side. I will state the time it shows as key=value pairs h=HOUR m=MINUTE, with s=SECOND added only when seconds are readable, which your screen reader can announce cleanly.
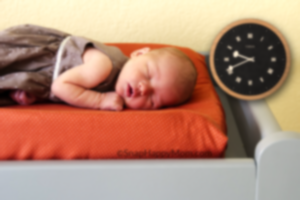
h=9 m=41
